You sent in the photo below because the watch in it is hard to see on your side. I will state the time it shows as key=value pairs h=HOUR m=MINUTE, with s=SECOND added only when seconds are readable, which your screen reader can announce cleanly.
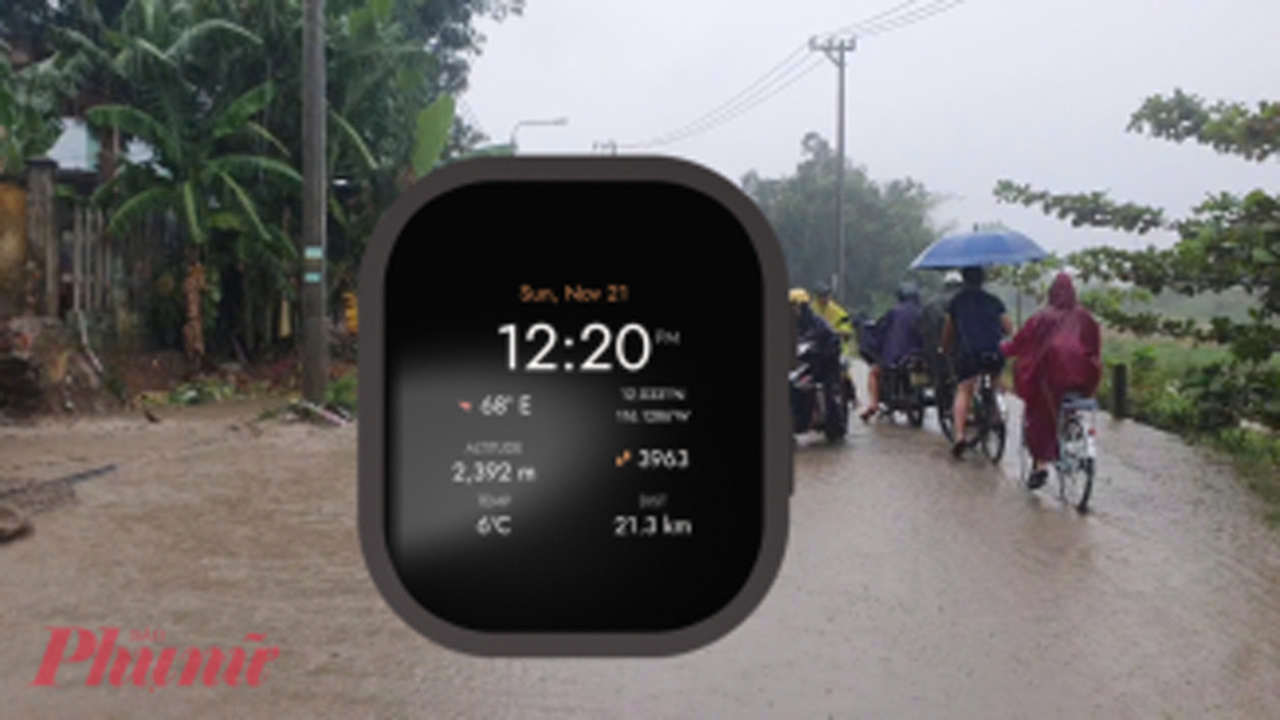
h=12 m=20
